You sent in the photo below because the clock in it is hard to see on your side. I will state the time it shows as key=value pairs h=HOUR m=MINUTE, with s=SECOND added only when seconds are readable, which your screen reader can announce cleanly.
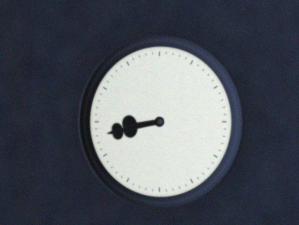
h=8 m=43
